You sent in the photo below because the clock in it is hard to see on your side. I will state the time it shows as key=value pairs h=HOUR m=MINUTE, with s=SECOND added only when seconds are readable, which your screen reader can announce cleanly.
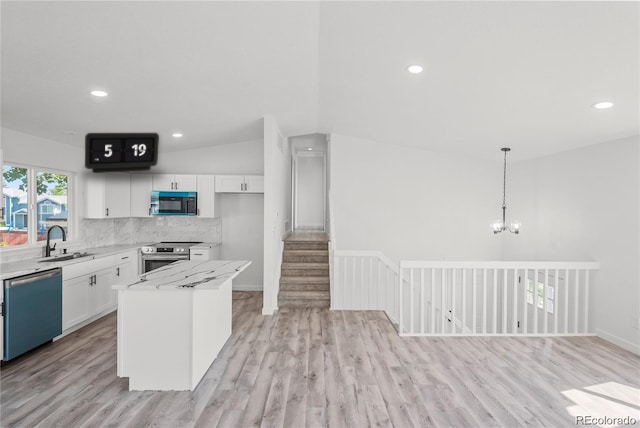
h=5 m=19
